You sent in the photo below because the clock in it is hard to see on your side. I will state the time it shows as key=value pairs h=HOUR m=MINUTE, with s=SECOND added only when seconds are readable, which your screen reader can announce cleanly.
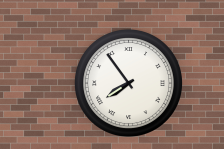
h=7 m=54
